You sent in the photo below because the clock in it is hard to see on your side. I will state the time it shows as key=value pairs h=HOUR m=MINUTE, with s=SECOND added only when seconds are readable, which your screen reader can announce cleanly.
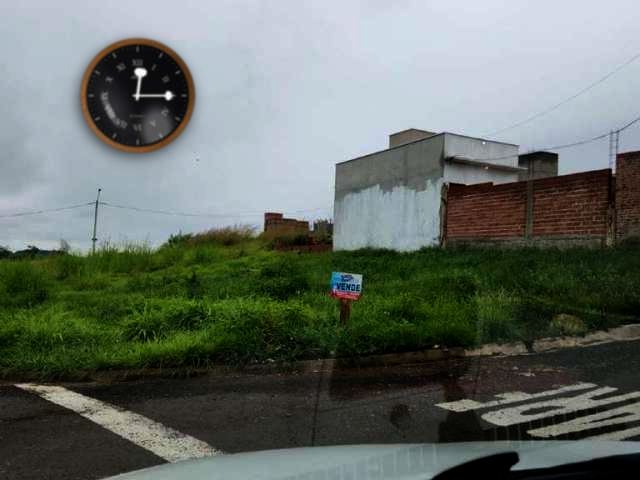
h=12 m=15
